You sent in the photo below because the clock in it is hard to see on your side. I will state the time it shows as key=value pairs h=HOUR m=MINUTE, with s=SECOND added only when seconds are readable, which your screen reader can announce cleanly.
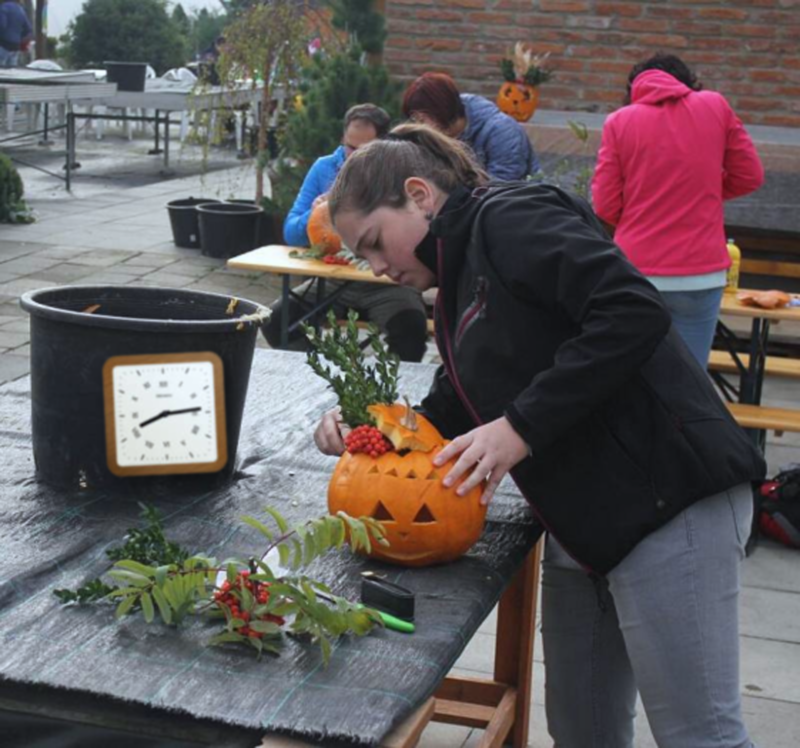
h=8 m=14
